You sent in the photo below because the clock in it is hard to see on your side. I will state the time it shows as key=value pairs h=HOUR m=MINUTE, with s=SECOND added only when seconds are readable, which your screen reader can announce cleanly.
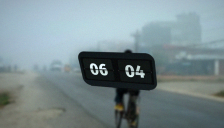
h=6 m=4
